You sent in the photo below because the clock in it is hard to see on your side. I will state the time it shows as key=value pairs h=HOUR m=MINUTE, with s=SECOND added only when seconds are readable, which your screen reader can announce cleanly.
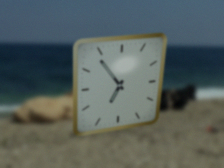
h=6 m=54
